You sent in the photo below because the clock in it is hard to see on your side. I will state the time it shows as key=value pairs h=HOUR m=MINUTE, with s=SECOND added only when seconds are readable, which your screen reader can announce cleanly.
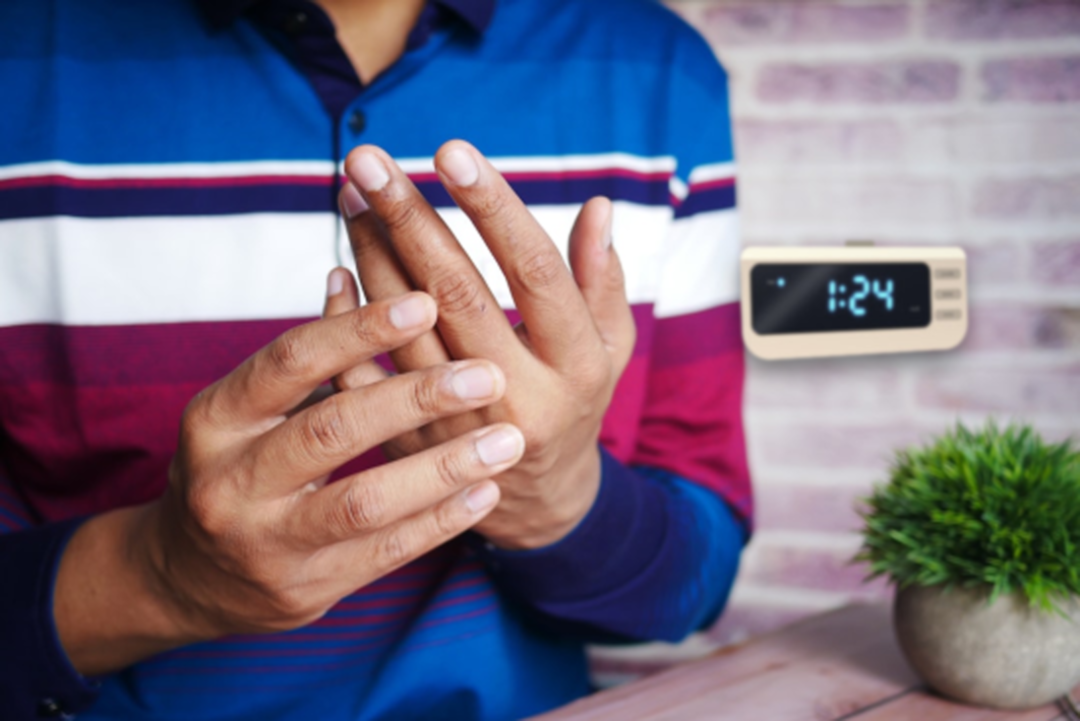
h=1 m=24
